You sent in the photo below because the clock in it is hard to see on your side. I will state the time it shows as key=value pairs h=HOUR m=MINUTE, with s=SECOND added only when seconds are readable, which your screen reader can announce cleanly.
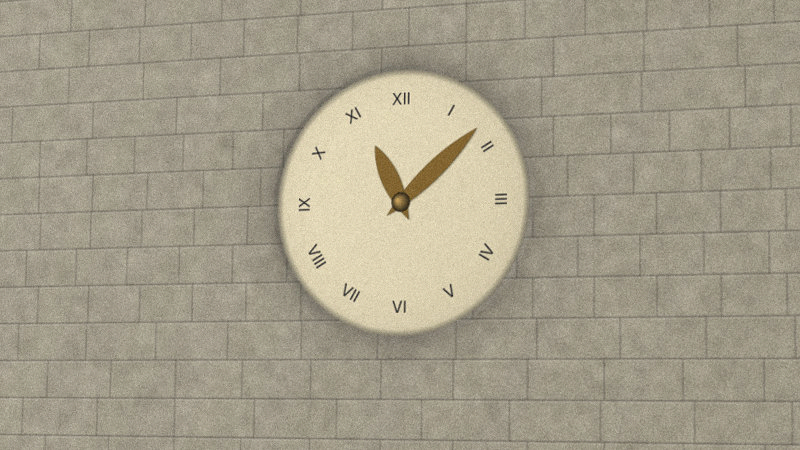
h=11 m=8
